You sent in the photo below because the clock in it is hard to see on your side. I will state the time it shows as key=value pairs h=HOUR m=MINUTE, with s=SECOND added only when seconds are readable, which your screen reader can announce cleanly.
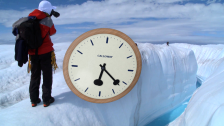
h=6 m=22
